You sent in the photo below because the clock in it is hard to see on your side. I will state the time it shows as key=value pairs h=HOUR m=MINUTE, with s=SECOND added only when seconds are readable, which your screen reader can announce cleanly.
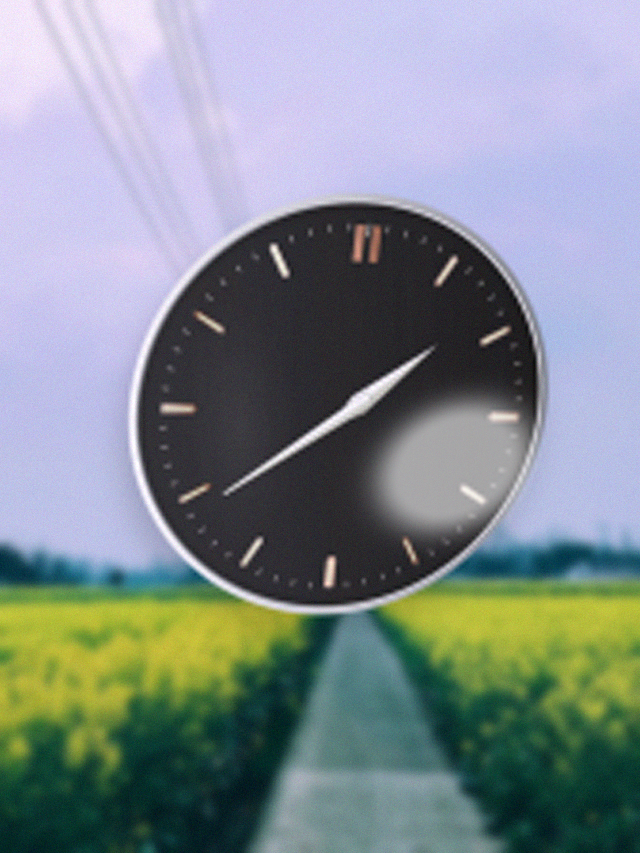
h=1 m=39
